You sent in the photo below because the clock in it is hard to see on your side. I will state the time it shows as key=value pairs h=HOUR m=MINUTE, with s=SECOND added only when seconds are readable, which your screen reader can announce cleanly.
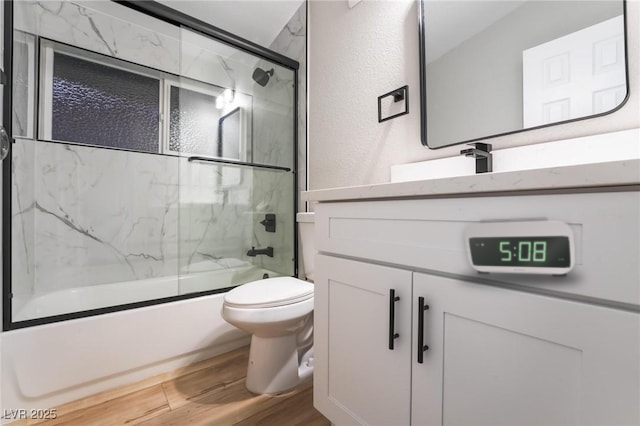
h=5 m=8
